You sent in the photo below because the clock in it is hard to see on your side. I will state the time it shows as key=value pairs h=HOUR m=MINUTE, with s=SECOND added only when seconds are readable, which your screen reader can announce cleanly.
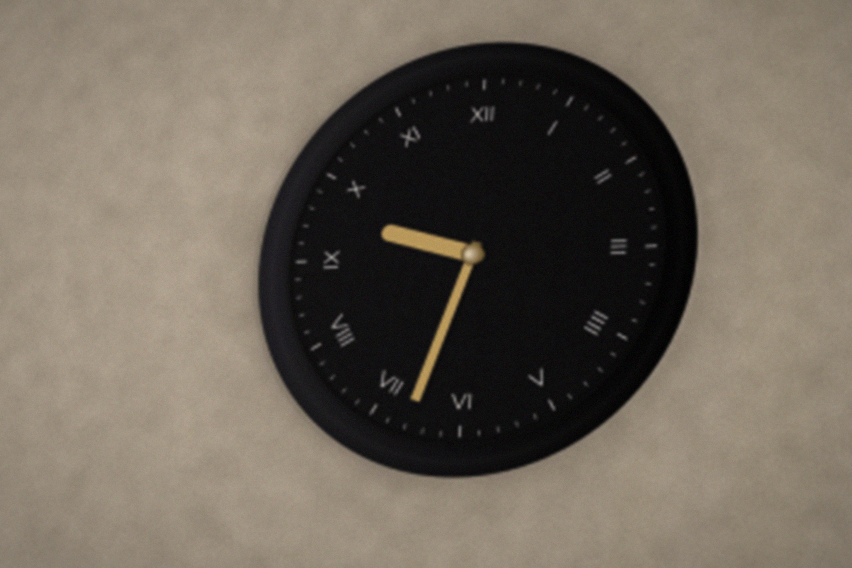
h=9 m=33
